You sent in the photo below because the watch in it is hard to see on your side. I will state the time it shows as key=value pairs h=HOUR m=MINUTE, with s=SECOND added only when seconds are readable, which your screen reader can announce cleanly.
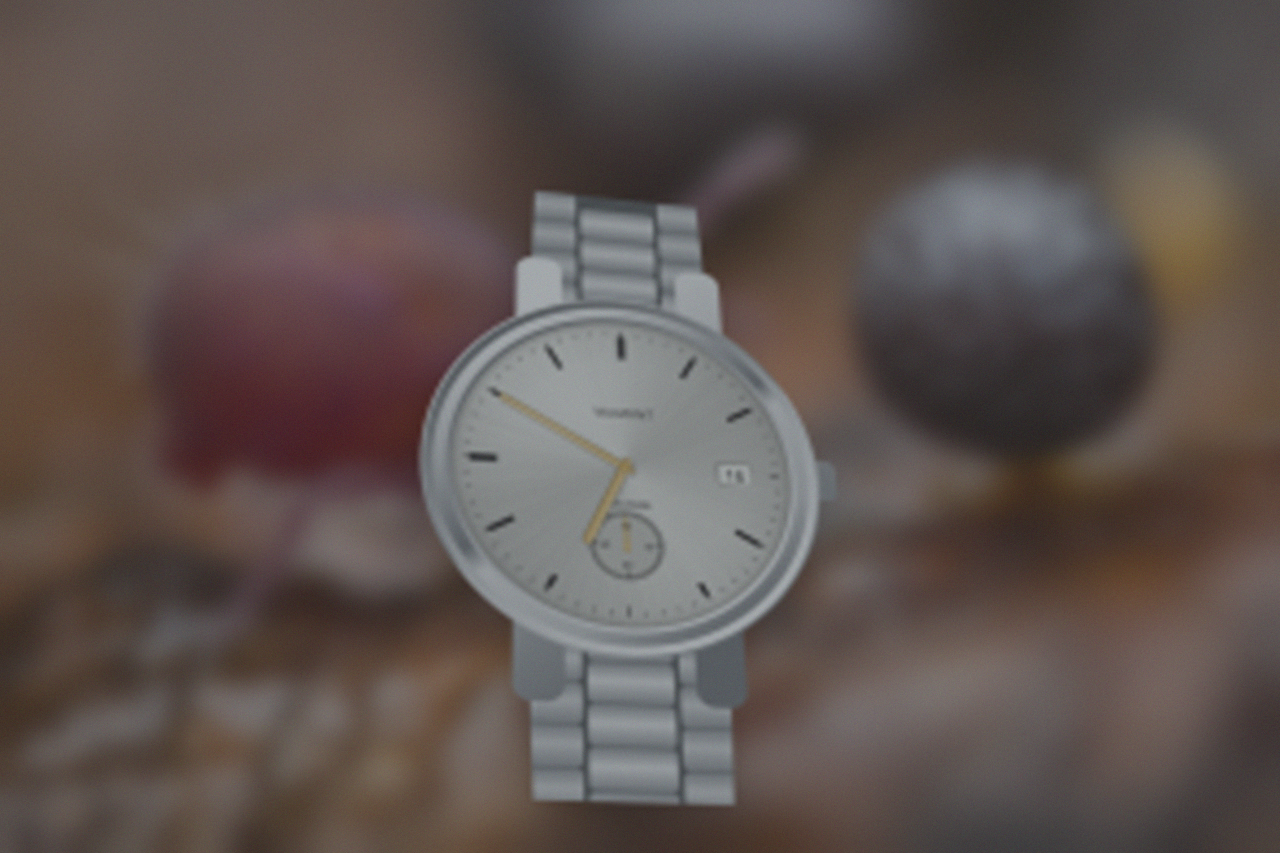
h=6 m=50
